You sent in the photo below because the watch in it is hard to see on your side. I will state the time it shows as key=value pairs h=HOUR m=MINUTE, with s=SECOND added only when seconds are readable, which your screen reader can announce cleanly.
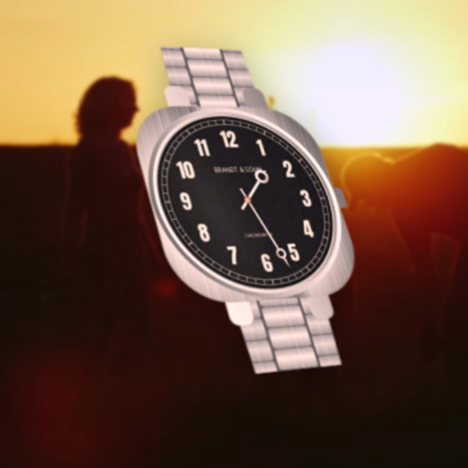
h=1 m=27
